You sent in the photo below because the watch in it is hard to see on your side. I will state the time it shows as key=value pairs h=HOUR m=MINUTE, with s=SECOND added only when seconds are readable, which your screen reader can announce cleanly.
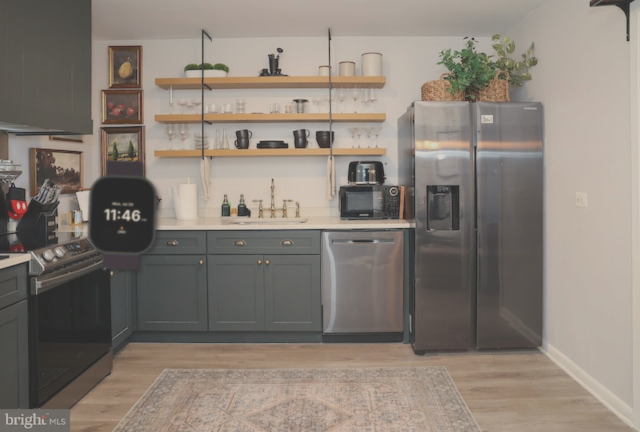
h=11 m=46
